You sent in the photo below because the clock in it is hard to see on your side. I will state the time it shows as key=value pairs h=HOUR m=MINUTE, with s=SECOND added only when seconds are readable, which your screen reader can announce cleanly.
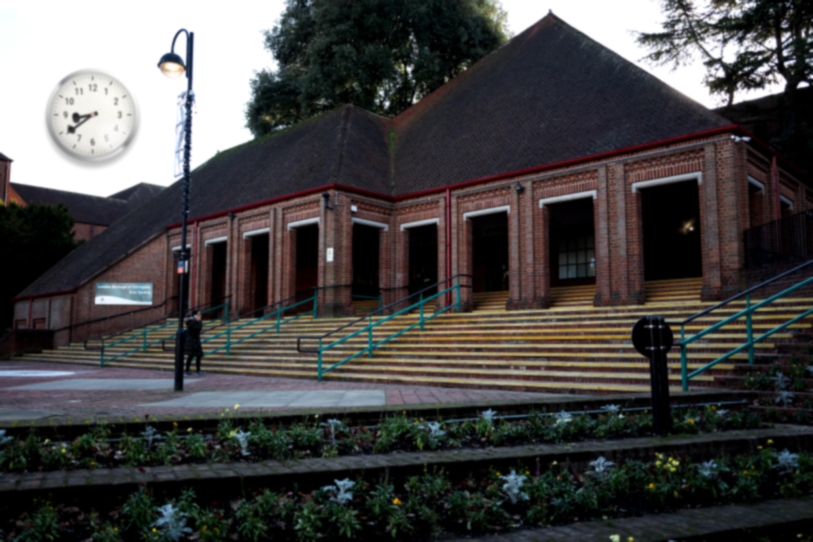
h=8 m=39
